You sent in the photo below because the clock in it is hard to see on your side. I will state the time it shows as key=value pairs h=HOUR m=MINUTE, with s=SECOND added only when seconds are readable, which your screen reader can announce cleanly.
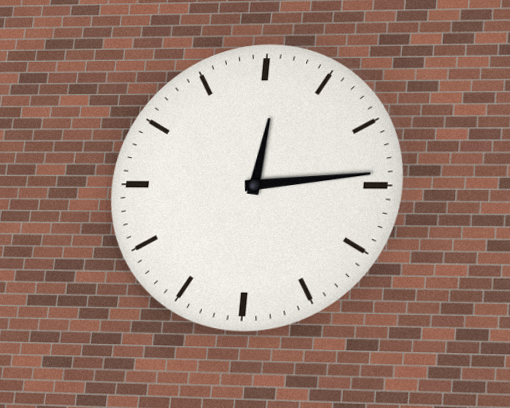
h=12 m=14
